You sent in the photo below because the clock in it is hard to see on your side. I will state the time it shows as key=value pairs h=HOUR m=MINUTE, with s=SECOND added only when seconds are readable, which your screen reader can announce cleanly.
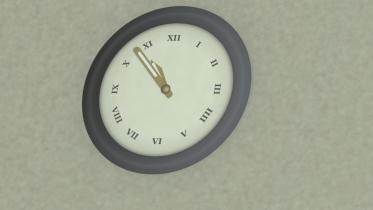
h=10 m=53
